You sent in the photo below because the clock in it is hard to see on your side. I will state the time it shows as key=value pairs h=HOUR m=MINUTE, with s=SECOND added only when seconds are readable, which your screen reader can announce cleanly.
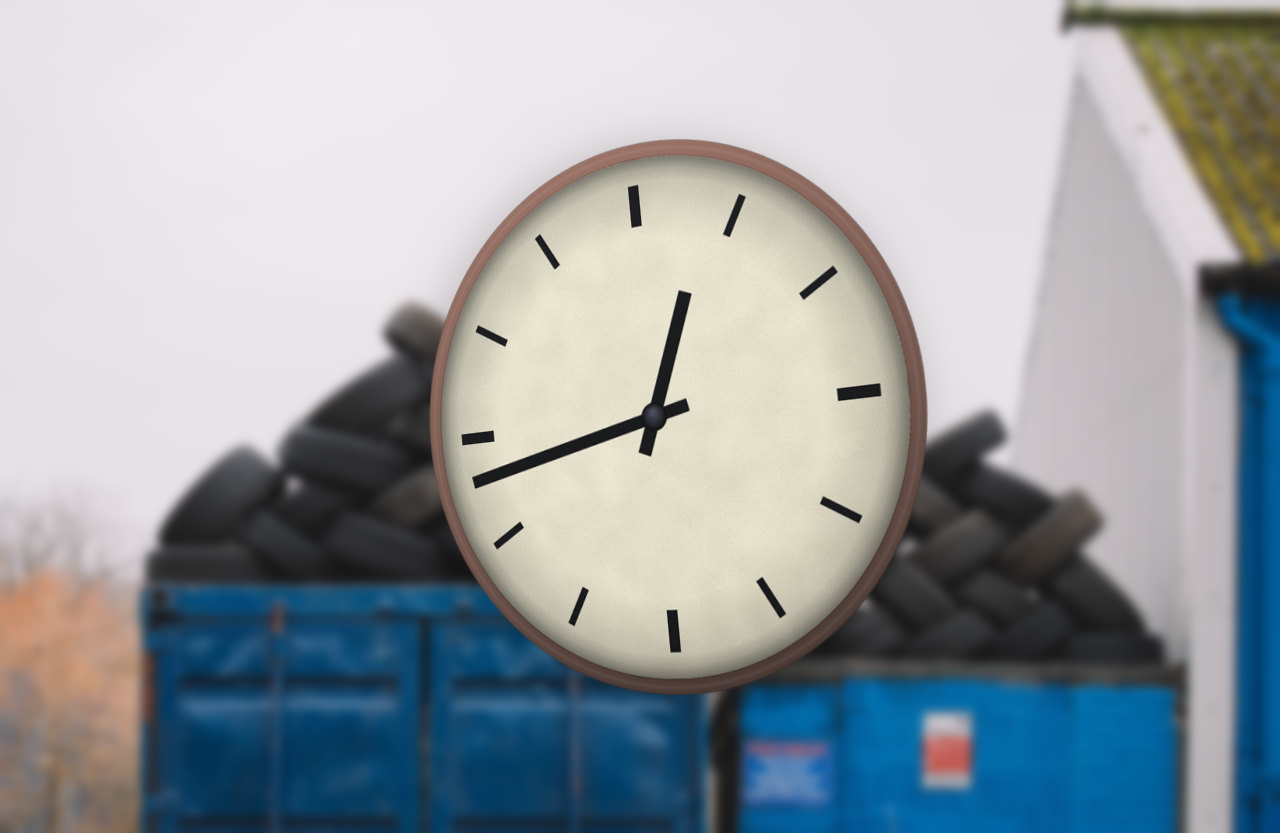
h=12 m=43
